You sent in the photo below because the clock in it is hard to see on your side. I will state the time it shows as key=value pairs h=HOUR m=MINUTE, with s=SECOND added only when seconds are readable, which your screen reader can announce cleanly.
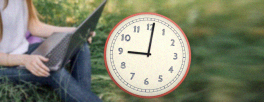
h=9 m=1
